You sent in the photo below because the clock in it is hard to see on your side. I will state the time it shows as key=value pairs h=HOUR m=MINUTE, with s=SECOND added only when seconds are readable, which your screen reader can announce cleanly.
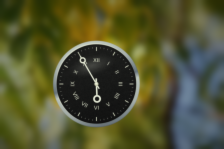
h=5 m=55
